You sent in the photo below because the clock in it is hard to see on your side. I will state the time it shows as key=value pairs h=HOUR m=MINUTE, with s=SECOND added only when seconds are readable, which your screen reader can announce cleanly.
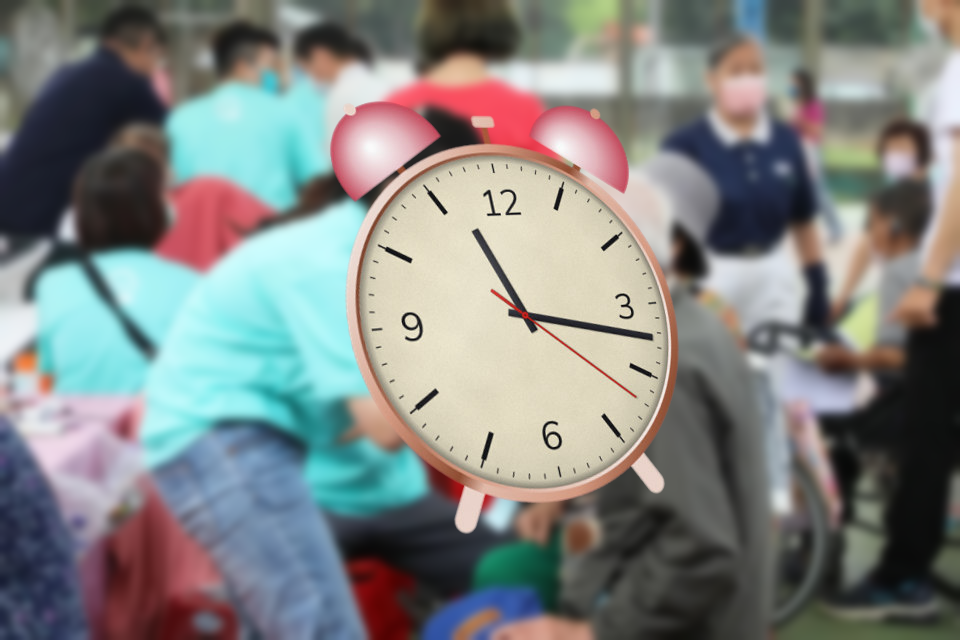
h=11 m=17 s=22
